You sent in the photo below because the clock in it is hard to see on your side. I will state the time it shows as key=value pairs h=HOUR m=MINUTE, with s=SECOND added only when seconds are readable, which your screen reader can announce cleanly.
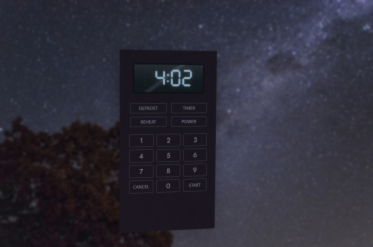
h=4 m=2
